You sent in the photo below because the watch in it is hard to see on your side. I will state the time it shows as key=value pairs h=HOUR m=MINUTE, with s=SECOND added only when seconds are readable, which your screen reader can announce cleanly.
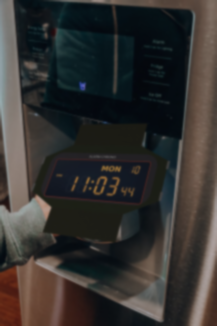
h=11 m=3
